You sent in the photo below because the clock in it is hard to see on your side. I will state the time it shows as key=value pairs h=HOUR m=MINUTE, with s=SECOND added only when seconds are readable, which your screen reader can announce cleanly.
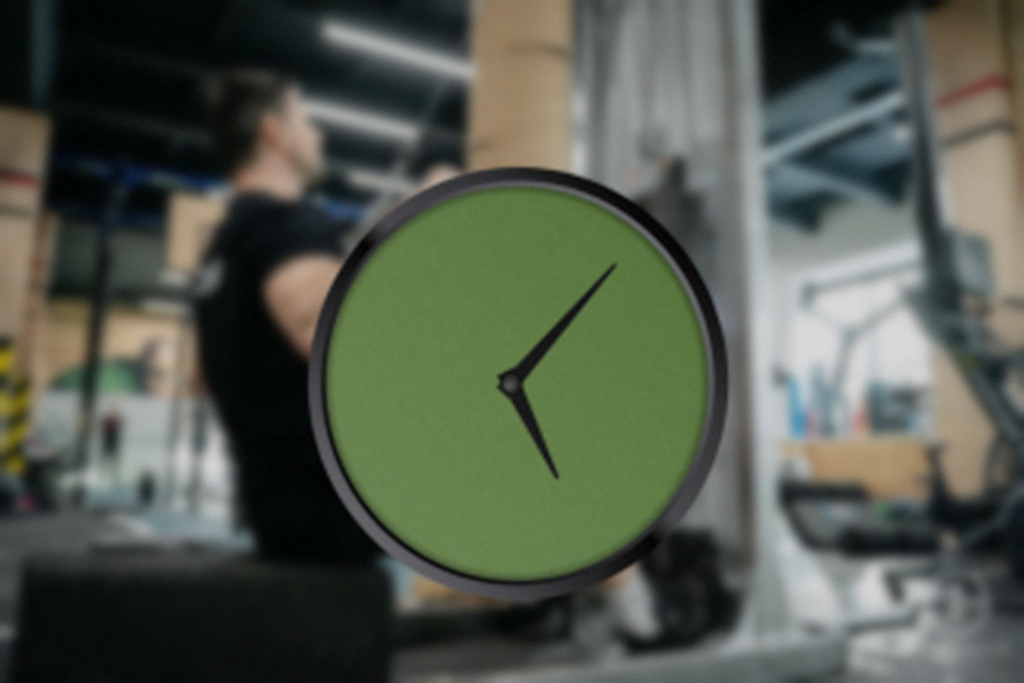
h=5 m=7
